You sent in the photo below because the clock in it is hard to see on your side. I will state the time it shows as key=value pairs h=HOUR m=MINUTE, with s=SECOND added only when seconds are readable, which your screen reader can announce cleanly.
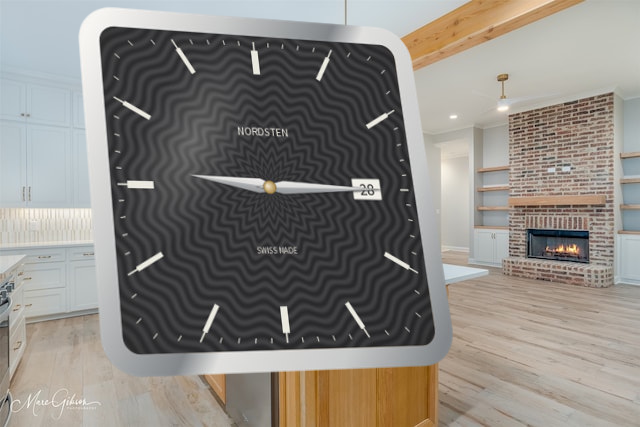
h=9 m=15
